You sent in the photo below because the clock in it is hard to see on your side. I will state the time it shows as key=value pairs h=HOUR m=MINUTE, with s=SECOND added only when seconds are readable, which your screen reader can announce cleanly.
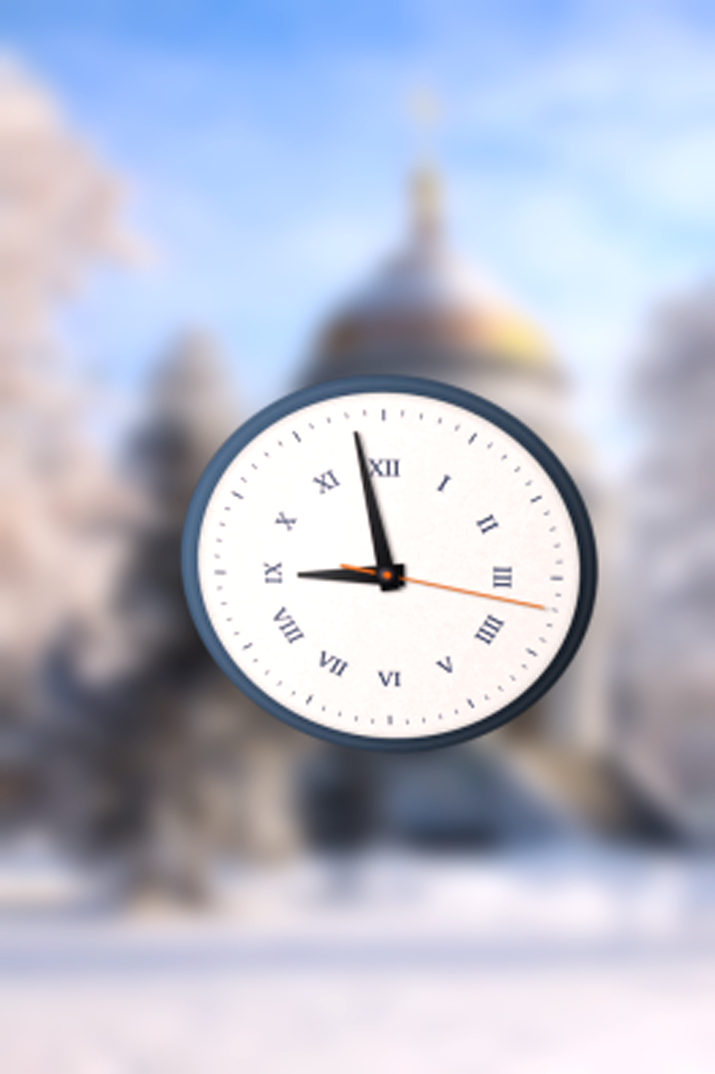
h=8 m=58 s=17
